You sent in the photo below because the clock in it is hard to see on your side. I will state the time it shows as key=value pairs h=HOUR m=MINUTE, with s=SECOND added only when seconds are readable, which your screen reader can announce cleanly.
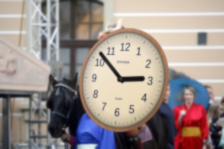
h=2 m=52
